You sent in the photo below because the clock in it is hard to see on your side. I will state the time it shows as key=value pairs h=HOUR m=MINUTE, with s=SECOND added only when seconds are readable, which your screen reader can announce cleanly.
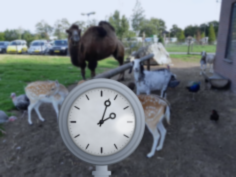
h=2 m=3
